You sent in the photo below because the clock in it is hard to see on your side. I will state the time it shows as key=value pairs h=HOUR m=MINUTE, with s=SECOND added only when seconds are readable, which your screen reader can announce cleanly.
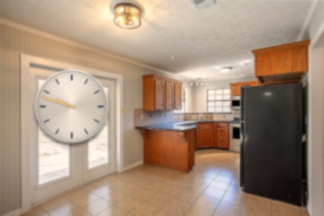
h=9 m=48
